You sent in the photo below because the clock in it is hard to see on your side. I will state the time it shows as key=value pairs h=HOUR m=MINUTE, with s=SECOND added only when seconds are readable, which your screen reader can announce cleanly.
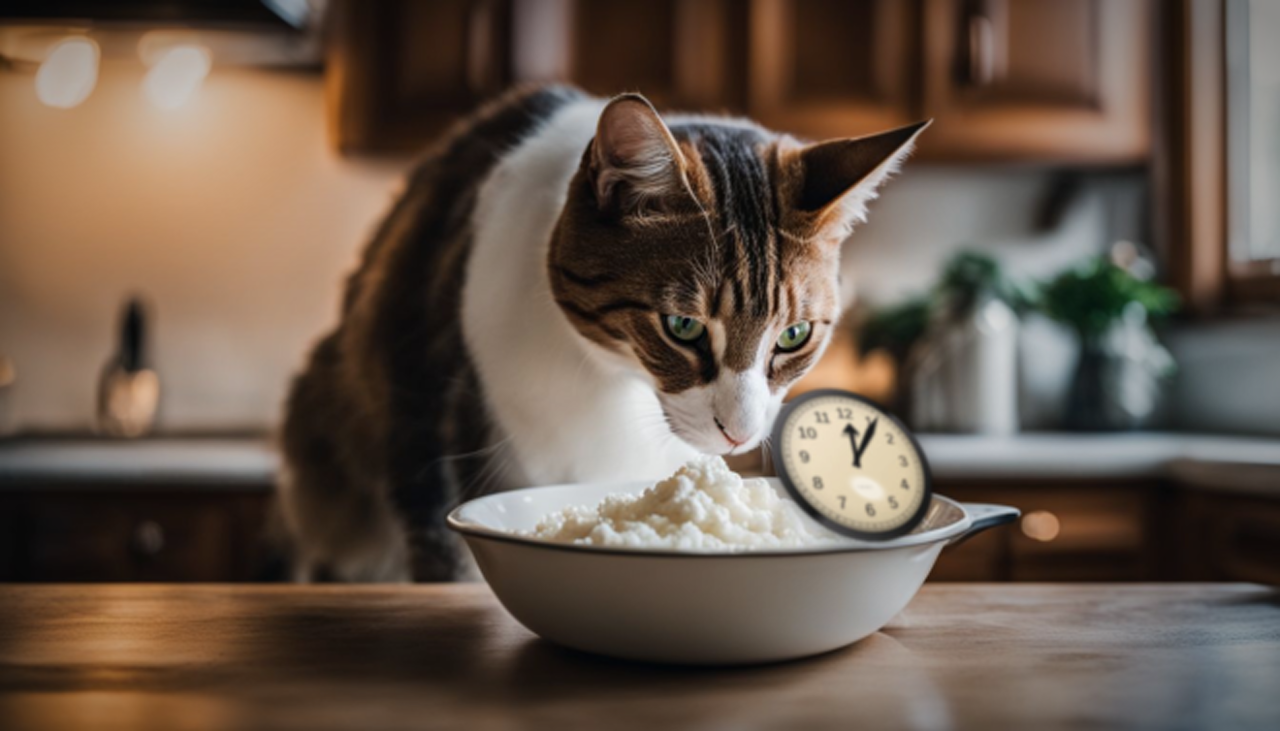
h=12 m=6
